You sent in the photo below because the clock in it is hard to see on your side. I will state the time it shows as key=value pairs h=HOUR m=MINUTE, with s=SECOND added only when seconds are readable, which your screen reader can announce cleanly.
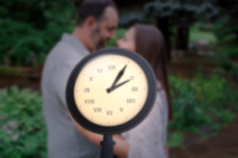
h=2 m=5
